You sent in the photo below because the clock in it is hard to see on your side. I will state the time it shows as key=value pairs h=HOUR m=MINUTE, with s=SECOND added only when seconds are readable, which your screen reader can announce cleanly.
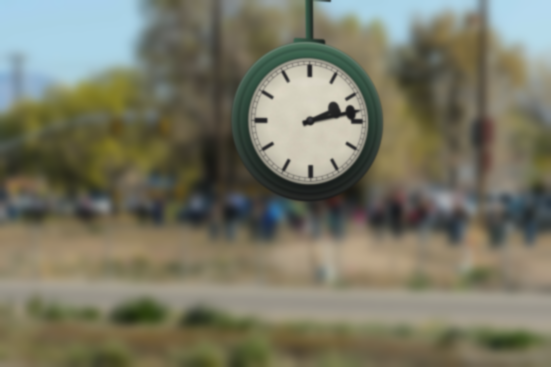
h=2 m=13
